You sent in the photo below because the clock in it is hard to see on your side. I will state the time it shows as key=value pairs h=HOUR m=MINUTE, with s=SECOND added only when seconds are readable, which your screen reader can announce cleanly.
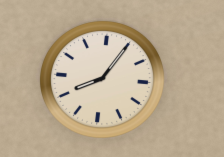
h=8 m=5
